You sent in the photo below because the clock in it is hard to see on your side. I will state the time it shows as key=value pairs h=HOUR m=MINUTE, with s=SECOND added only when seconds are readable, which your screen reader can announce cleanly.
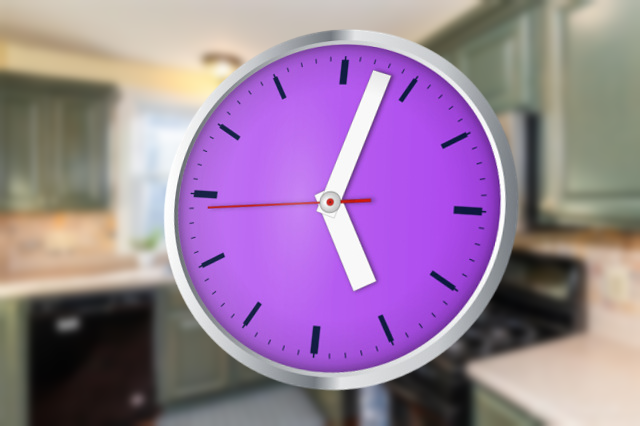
h=5 m=2 s=44
